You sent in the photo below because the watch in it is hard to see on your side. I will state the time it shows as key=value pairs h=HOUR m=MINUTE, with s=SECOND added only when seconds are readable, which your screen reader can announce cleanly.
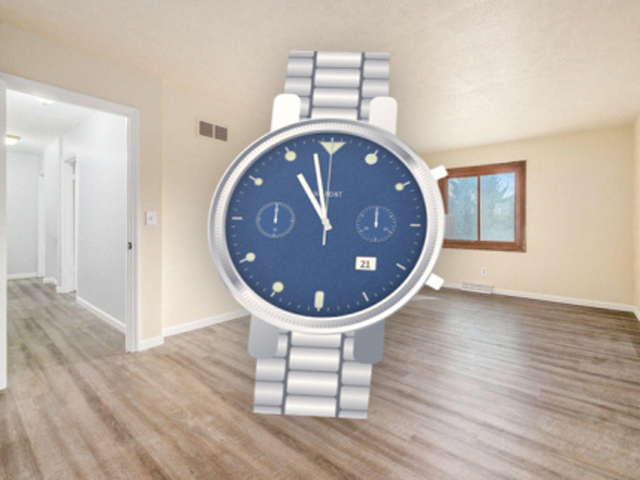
h=10 m=58
